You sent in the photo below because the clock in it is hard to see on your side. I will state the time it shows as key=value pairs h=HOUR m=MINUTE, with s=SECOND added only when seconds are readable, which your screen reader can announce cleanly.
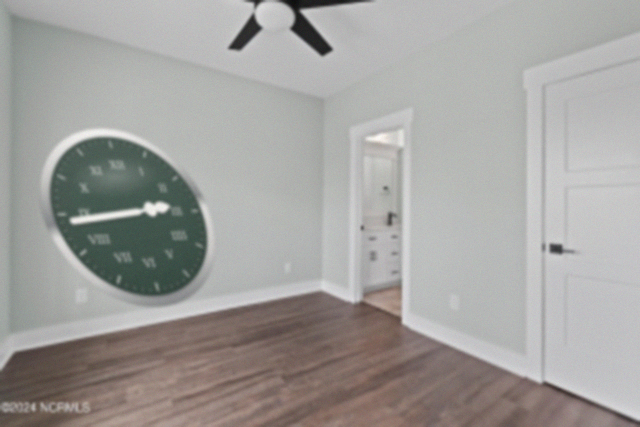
h=2 m=44
